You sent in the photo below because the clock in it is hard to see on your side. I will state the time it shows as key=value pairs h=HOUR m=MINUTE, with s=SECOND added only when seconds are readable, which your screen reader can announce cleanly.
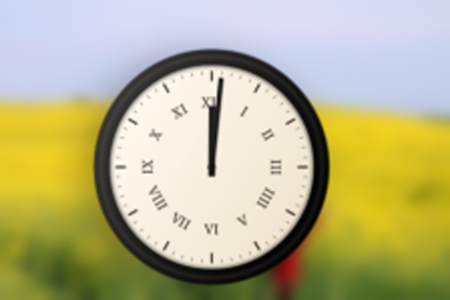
h=12 m=1
